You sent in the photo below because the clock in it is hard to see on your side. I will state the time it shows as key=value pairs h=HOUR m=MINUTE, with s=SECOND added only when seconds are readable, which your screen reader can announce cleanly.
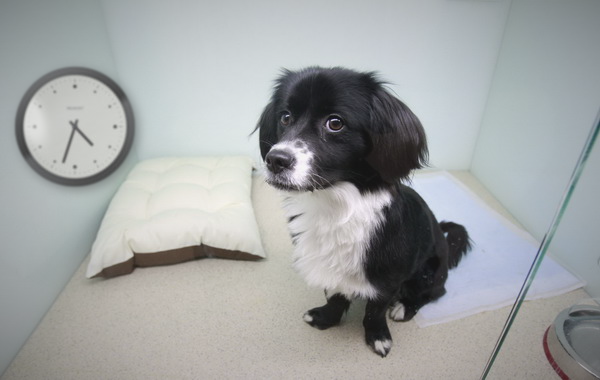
h=4 m=33
